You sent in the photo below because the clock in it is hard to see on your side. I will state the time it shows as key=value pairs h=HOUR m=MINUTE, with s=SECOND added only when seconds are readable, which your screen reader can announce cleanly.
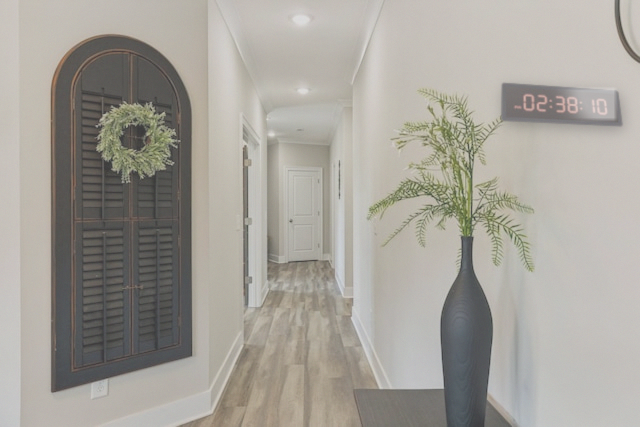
h=2 m=38 s=10
